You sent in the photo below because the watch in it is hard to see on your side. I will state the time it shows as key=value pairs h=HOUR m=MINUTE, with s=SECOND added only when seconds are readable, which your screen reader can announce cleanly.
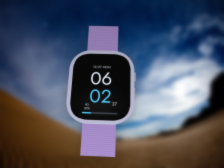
h=6 m=2
